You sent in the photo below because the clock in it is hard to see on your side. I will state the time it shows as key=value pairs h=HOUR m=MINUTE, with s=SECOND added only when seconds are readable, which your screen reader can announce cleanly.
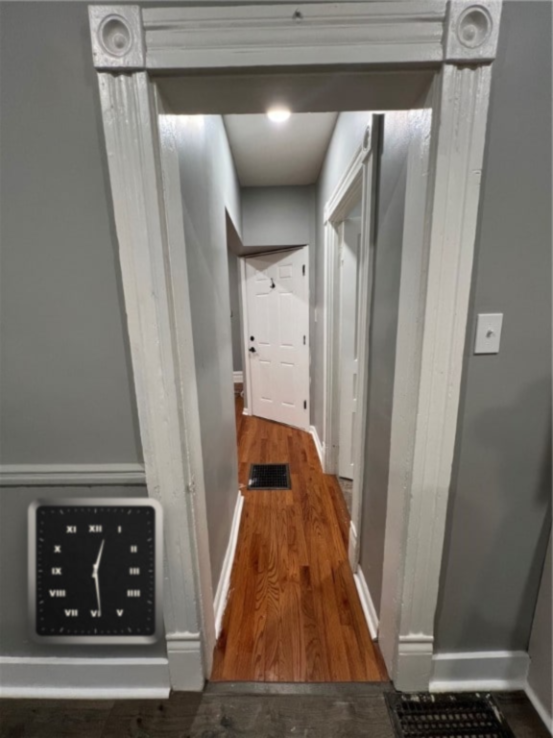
h=12 m=29
